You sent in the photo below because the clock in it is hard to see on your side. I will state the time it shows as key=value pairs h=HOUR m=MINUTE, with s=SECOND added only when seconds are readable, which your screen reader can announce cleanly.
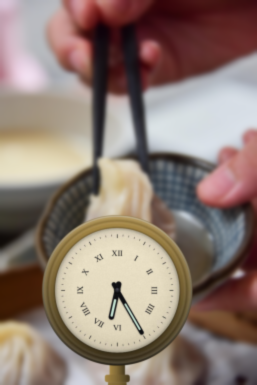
h=6 m=25
